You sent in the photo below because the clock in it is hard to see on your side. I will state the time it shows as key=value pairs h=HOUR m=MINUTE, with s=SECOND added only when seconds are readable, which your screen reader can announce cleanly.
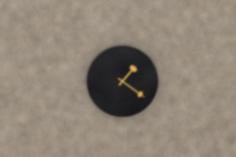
h=1 m=21
